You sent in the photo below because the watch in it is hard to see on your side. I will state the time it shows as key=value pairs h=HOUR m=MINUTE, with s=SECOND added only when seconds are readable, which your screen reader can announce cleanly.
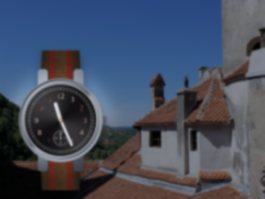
h=11 m=26
